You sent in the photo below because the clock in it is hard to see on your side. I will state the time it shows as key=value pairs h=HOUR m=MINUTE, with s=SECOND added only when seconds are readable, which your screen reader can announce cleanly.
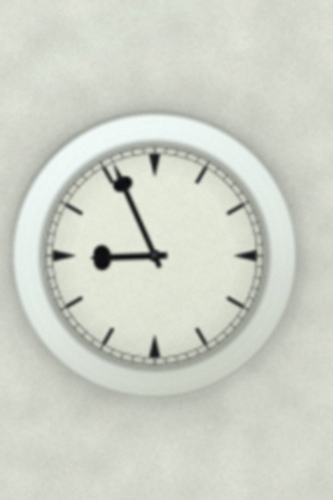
h=8 m=56
